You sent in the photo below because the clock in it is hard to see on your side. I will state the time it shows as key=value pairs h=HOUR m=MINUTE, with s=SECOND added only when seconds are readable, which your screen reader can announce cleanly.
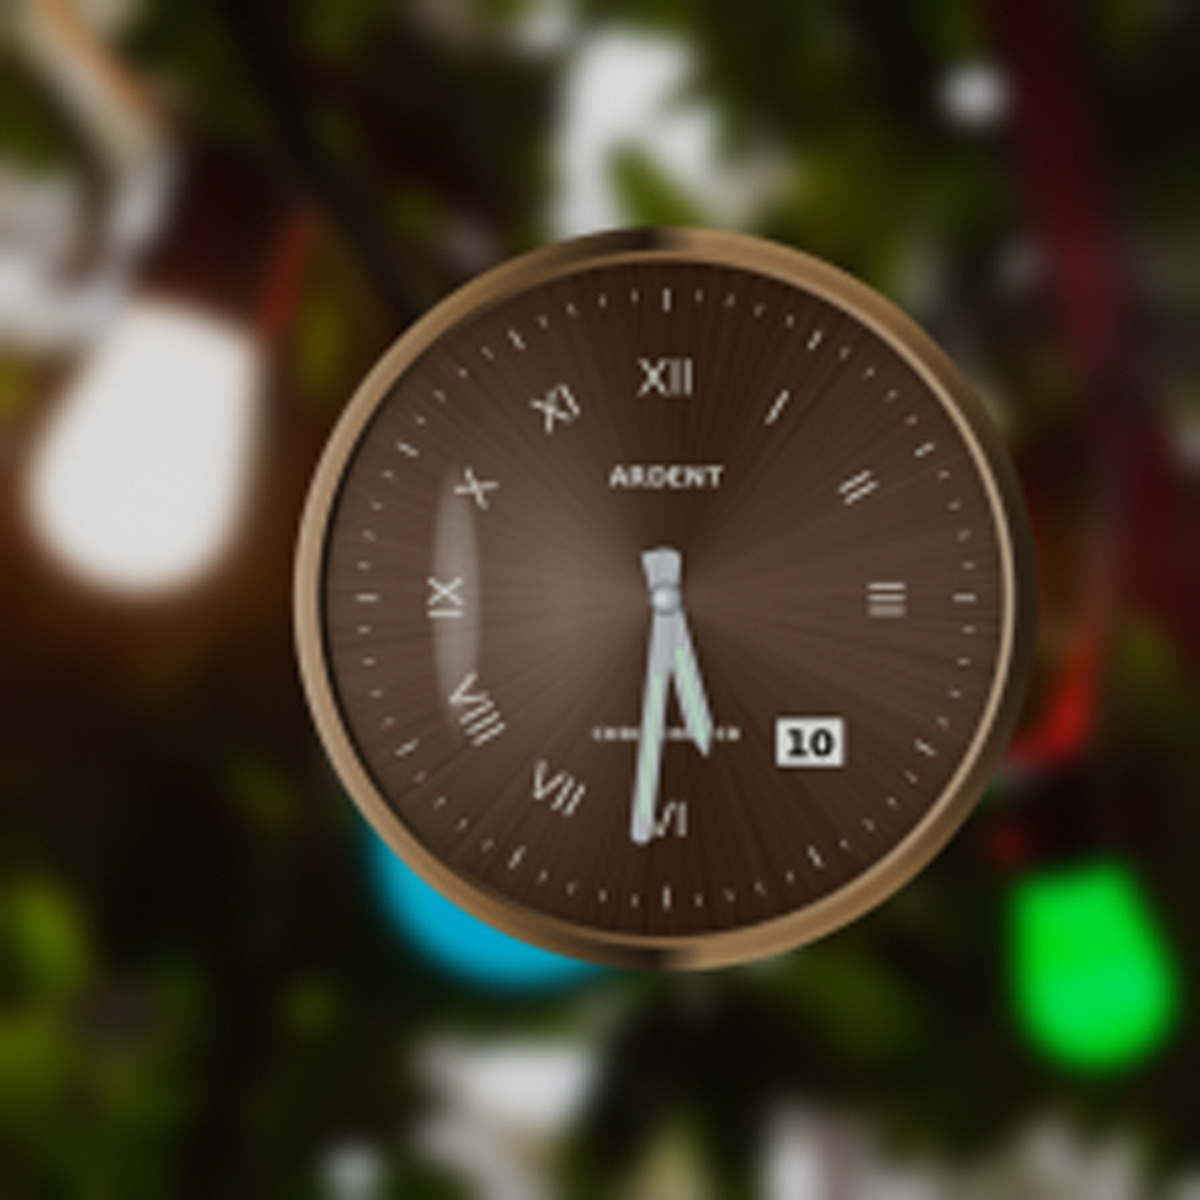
h=5 m=31
